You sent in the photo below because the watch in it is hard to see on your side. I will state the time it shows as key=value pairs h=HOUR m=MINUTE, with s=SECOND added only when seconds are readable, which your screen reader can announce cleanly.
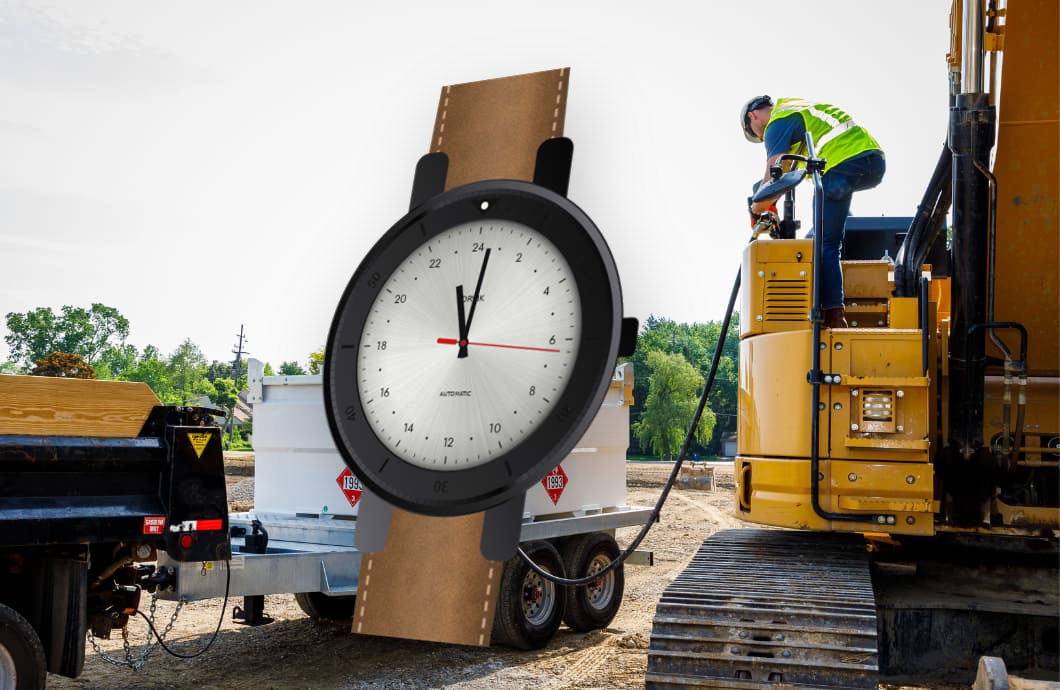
h=23 m=1 s=16
